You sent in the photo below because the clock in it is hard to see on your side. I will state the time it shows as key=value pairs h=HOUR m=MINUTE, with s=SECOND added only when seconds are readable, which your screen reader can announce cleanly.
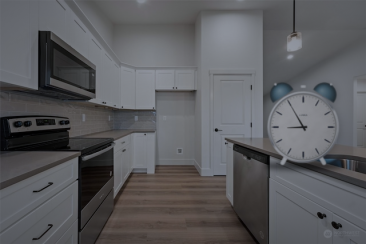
h=8 m=55
